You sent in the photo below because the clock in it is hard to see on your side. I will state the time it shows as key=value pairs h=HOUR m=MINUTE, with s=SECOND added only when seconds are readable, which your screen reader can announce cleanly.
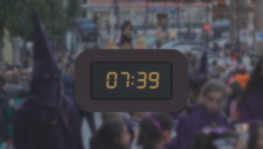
h=7 m=39
